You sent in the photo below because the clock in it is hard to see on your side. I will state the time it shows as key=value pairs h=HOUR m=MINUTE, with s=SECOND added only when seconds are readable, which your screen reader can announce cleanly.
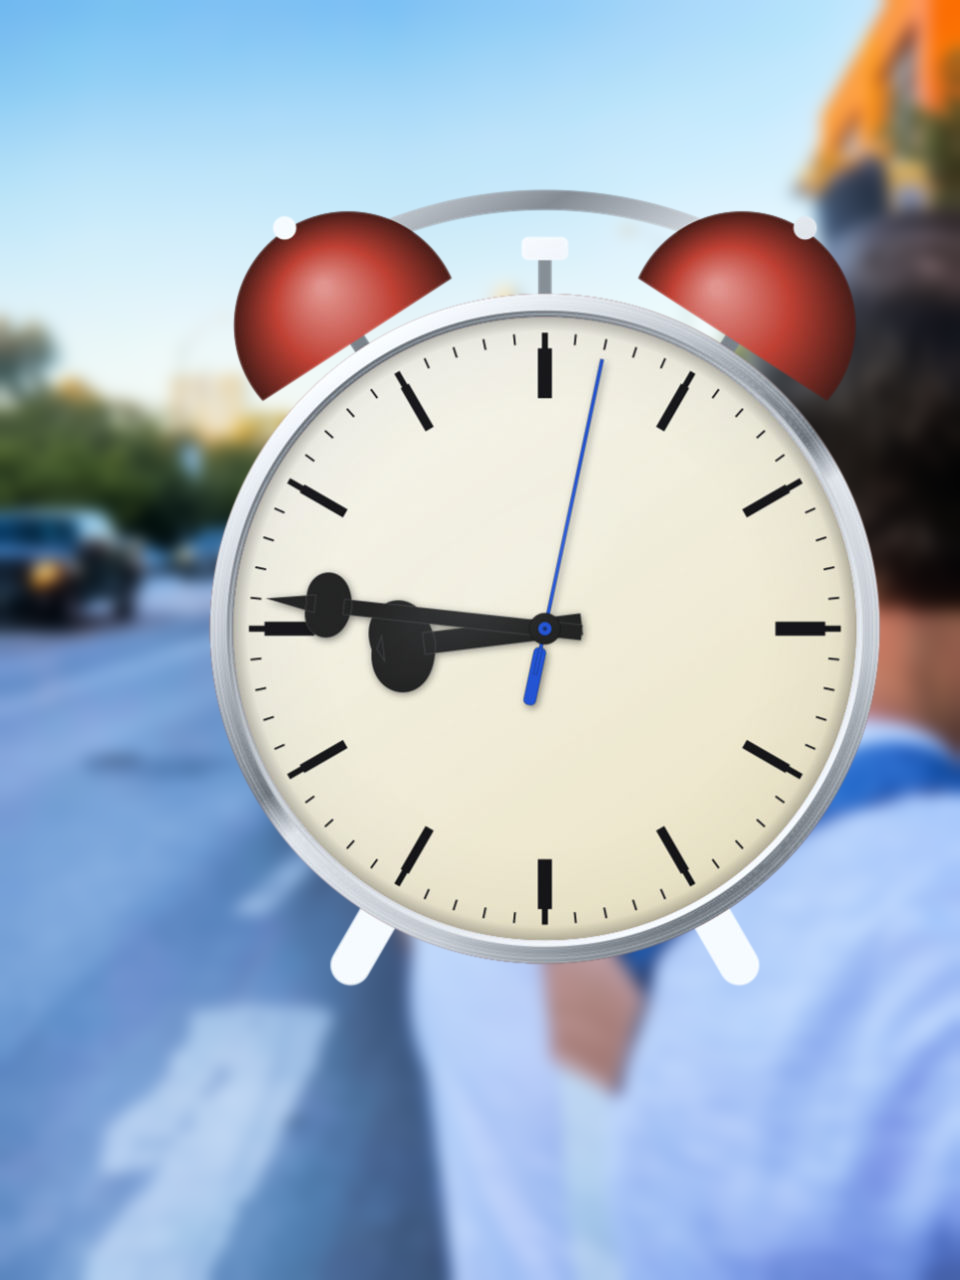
h=8 m=46 s=2
